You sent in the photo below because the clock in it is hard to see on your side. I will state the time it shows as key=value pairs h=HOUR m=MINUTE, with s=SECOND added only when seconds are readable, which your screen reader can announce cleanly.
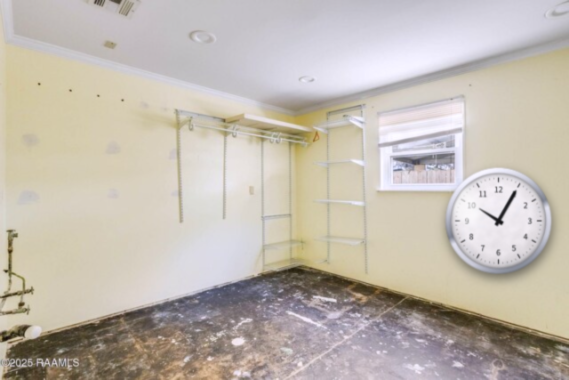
h=10 m=5
